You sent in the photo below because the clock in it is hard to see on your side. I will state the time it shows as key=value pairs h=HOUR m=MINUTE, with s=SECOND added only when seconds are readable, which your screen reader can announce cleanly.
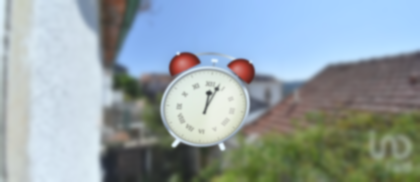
h=12 m=3
